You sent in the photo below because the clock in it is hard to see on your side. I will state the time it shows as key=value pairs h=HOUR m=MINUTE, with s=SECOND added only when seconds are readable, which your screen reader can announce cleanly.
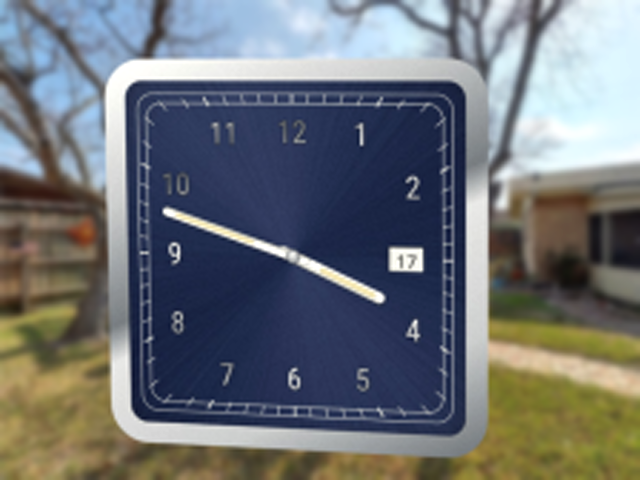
h=3 m=48
